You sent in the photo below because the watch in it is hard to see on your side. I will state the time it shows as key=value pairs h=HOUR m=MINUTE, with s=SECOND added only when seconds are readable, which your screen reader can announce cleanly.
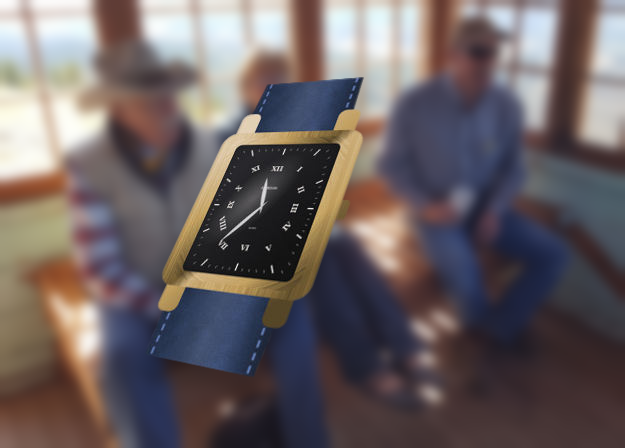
h=11 m=36
